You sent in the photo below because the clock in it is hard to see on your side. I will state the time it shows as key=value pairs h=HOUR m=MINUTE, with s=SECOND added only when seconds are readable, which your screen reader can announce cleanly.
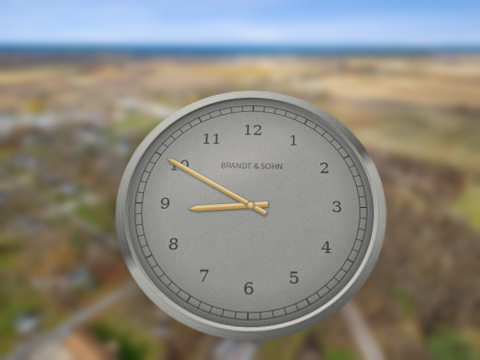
h=8 m=50
